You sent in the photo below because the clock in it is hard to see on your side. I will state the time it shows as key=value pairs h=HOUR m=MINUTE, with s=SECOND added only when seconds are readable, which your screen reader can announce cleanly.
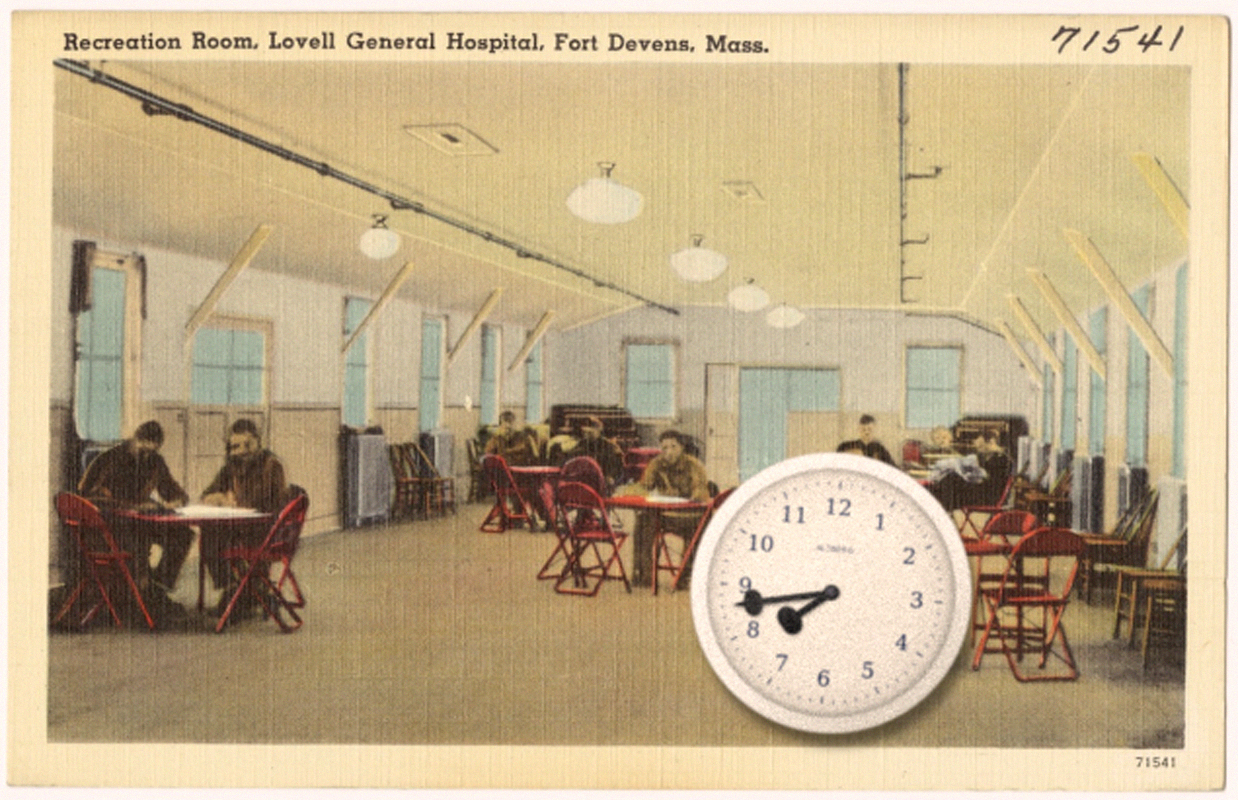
h=7 m=43
